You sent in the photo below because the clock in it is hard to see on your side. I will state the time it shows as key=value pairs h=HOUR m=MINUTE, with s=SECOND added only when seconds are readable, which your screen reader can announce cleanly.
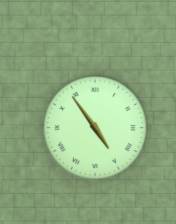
h=4 m=54
